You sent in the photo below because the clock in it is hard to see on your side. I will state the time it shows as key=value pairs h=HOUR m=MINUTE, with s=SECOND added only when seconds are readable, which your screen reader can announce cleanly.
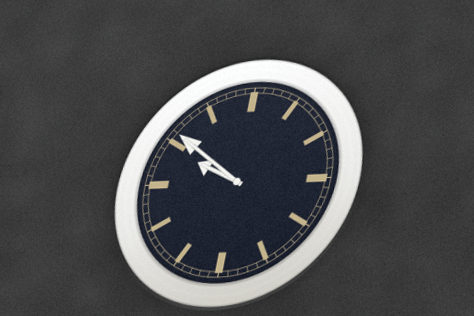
h=9 m=51
